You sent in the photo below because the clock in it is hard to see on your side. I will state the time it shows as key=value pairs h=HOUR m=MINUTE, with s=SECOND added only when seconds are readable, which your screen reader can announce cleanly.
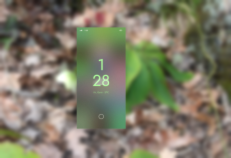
h=1 m=28
